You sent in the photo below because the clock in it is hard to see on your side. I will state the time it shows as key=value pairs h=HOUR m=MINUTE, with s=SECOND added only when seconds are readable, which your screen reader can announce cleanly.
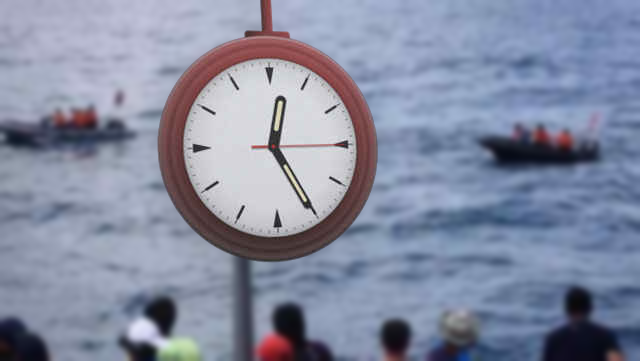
h=12 m=25 s=15
